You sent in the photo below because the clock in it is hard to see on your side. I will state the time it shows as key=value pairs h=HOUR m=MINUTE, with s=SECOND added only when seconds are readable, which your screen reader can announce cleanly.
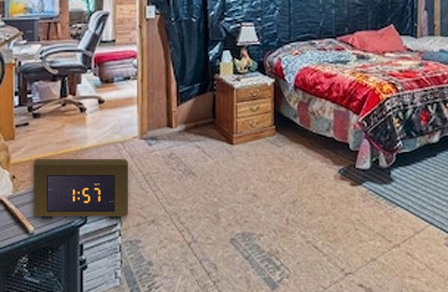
h=1 m=57
